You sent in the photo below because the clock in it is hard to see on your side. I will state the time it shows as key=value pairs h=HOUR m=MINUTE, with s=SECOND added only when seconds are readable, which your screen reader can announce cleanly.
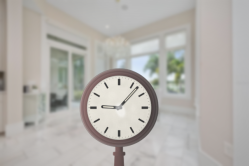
h=9 m=7
